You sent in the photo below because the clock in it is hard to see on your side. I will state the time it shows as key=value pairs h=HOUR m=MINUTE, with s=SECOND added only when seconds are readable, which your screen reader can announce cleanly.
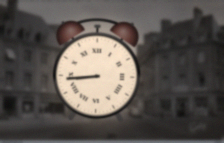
h=8 m=44
